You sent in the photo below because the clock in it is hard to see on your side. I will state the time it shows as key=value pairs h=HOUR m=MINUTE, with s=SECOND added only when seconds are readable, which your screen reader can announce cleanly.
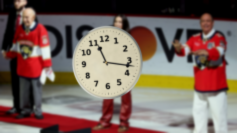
h=11 m=17
